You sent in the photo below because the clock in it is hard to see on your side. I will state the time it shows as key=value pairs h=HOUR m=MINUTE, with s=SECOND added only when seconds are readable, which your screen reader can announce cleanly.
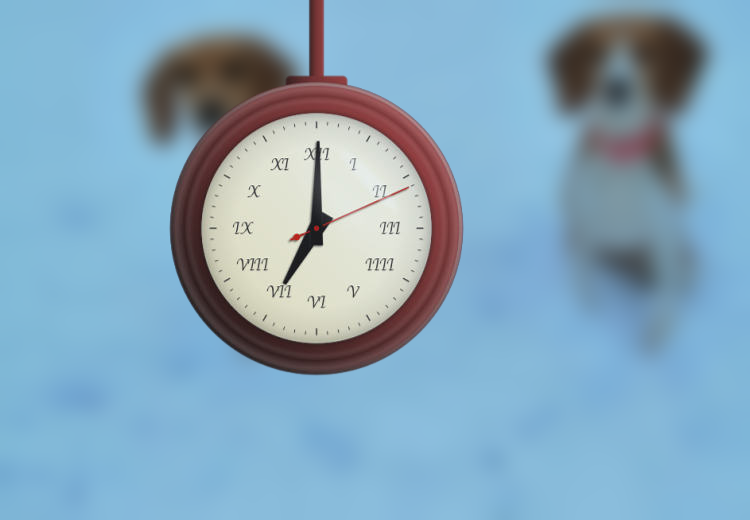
h=7 m=0 s=11
